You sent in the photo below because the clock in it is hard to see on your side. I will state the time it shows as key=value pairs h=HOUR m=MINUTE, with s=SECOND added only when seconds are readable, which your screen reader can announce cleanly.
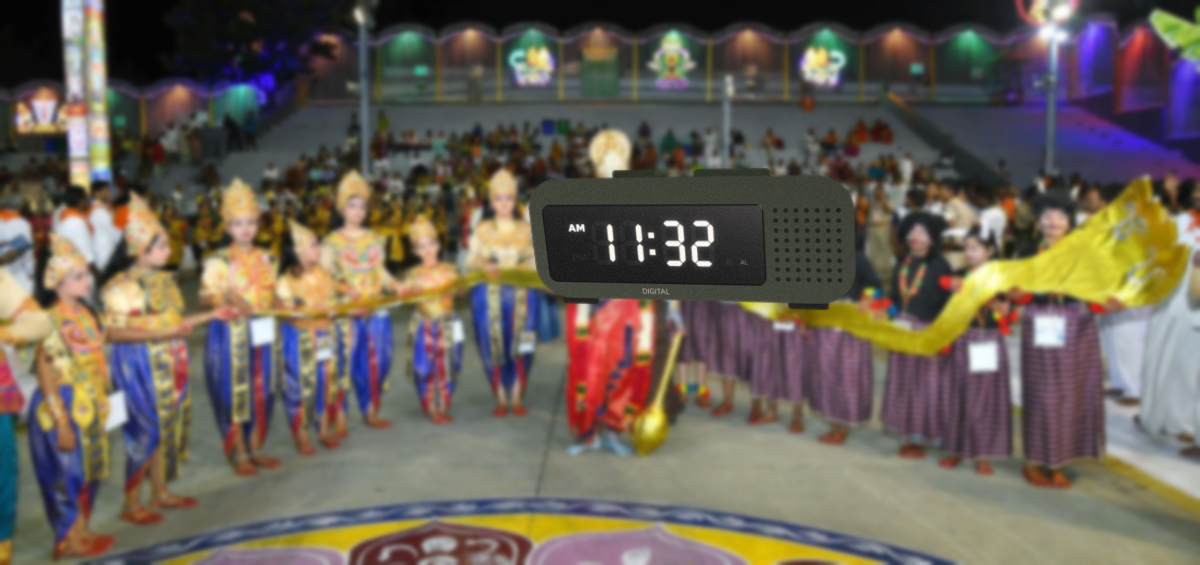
h=11 m=32
